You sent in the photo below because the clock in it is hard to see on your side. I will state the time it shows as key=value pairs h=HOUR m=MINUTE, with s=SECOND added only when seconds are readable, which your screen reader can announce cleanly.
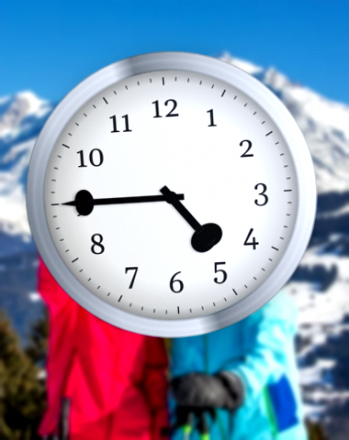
h=4 m=45
